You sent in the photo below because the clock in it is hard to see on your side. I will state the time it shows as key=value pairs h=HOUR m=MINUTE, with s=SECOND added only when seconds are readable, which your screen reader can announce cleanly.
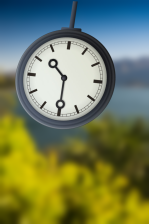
h=10 m=30
